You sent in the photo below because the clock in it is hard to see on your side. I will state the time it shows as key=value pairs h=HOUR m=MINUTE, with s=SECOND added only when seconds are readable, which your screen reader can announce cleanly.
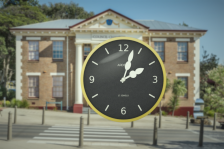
h=2 m=3
